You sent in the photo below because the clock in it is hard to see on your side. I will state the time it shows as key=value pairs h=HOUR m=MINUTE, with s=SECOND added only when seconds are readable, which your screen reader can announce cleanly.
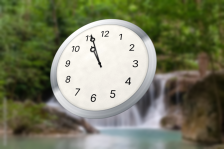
h=10 m=56
